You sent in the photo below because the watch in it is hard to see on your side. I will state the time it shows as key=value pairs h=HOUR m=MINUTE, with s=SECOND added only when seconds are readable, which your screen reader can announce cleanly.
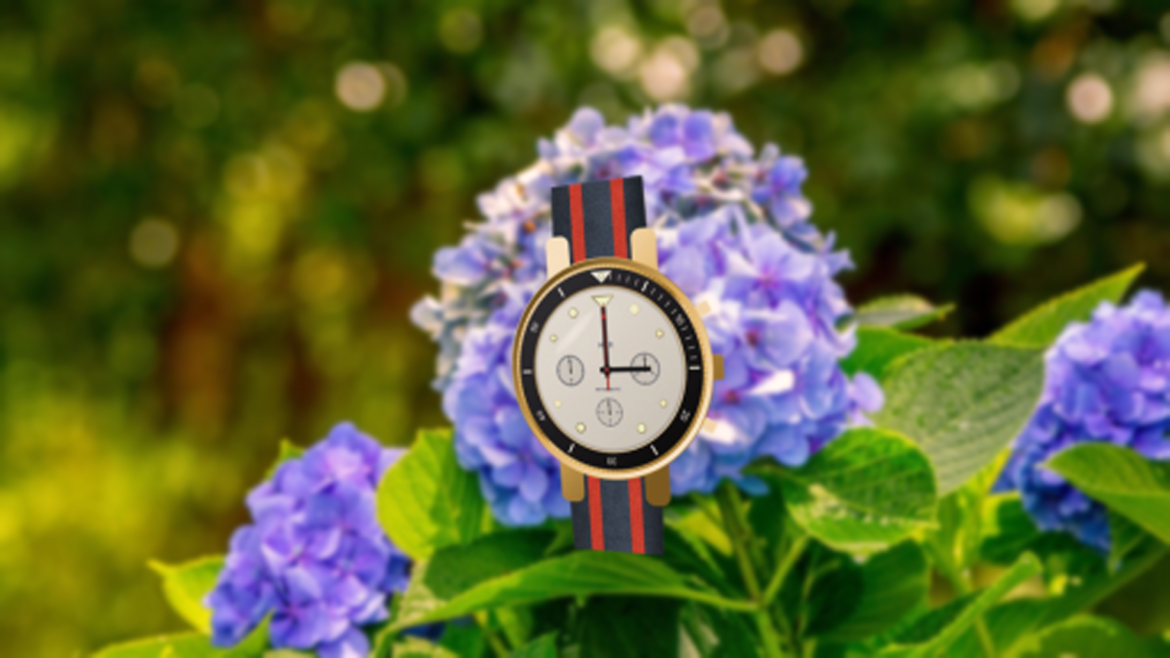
h=3 m=0
